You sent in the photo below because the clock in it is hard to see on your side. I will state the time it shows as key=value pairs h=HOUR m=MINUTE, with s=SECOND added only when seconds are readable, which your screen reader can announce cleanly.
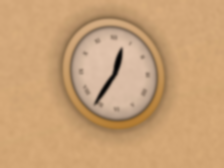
h=12 m=36
